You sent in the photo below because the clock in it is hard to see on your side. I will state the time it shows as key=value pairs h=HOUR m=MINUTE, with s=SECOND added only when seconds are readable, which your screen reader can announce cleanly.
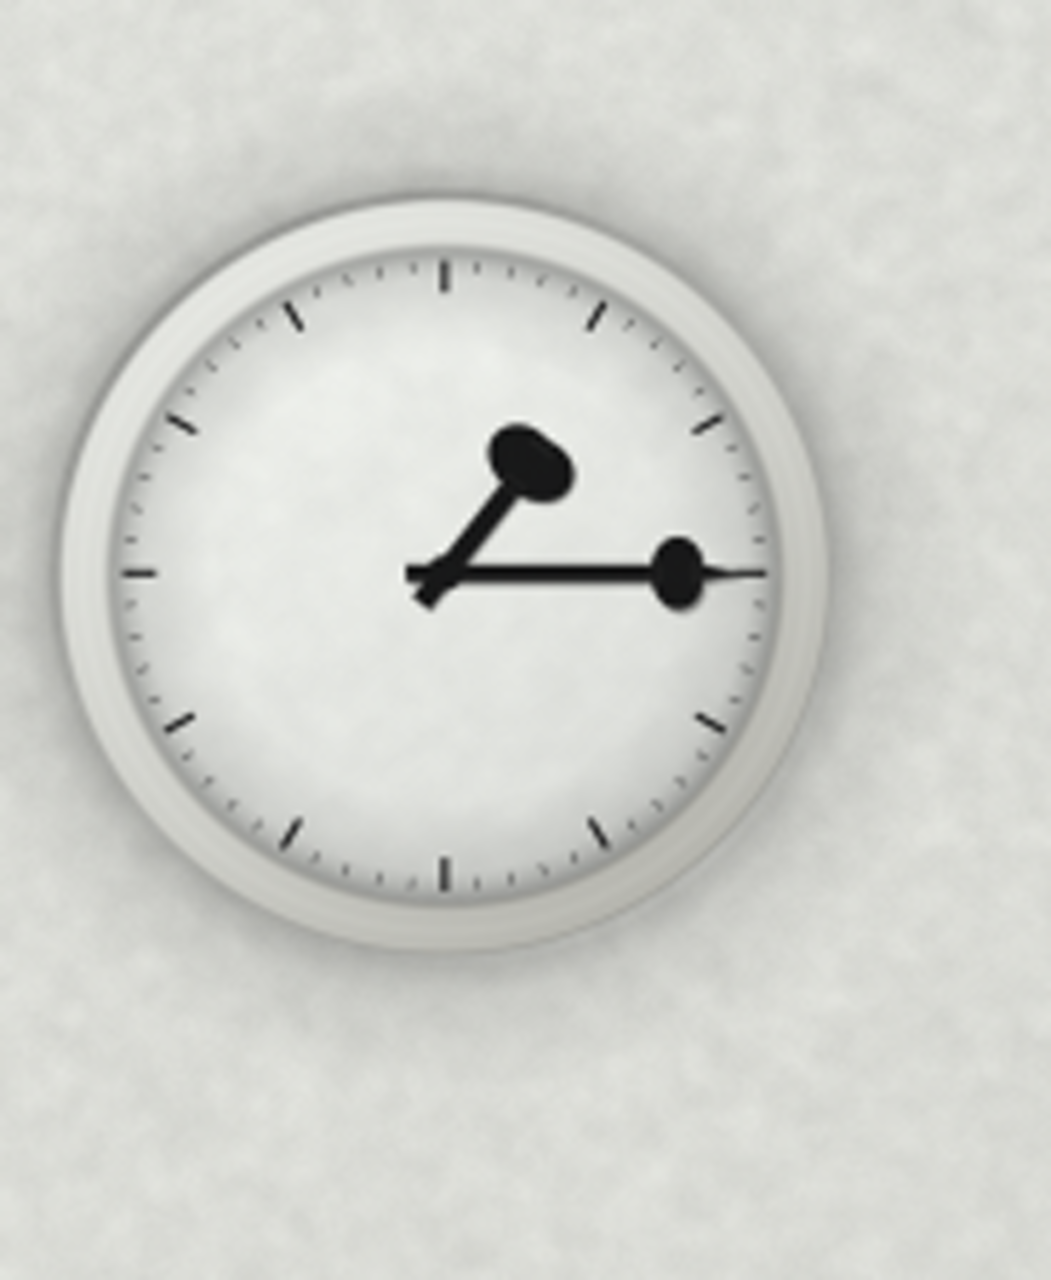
h=1 m=15
